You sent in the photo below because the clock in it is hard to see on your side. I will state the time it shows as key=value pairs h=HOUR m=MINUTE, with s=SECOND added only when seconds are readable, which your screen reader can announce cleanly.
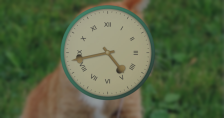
h=4 m=43
